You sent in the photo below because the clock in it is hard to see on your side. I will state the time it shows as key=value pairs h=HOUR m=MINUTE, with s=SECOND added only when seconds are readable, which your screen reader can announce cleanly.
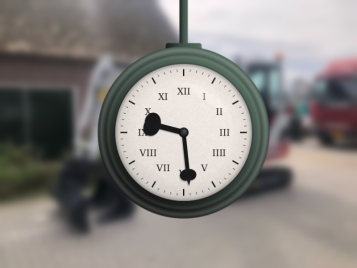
h=9 m=29
